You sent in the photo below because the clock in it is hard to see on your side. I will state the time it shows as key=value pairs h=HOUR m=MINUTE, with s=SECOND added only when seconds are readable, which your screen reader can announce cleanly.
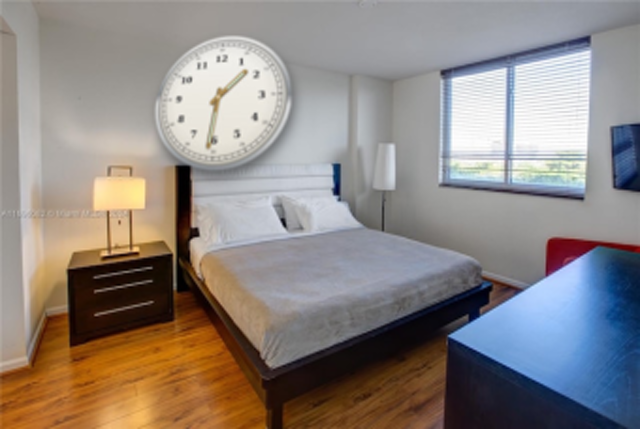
h=1 m=31
